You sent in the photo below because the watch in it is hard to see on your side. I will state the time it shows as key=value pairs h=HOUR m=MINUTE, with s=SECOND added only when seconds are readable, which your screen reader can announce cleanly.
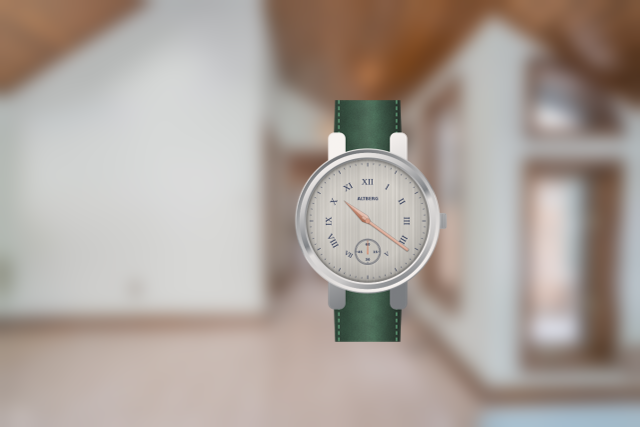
h=10 m=21
